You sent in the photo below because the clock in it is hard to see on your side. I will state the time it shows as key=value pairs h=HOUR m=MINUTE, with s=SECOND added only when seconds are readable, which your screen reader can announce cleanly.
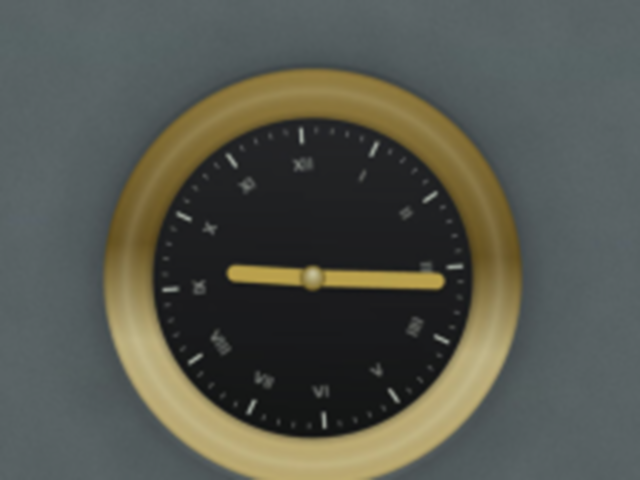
h=9 m=16
